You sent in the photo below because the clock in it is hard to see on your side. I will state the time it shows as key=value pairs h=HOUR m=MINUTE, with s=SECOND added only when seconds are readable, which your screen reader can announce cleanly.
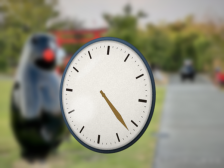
h=4 m=22
